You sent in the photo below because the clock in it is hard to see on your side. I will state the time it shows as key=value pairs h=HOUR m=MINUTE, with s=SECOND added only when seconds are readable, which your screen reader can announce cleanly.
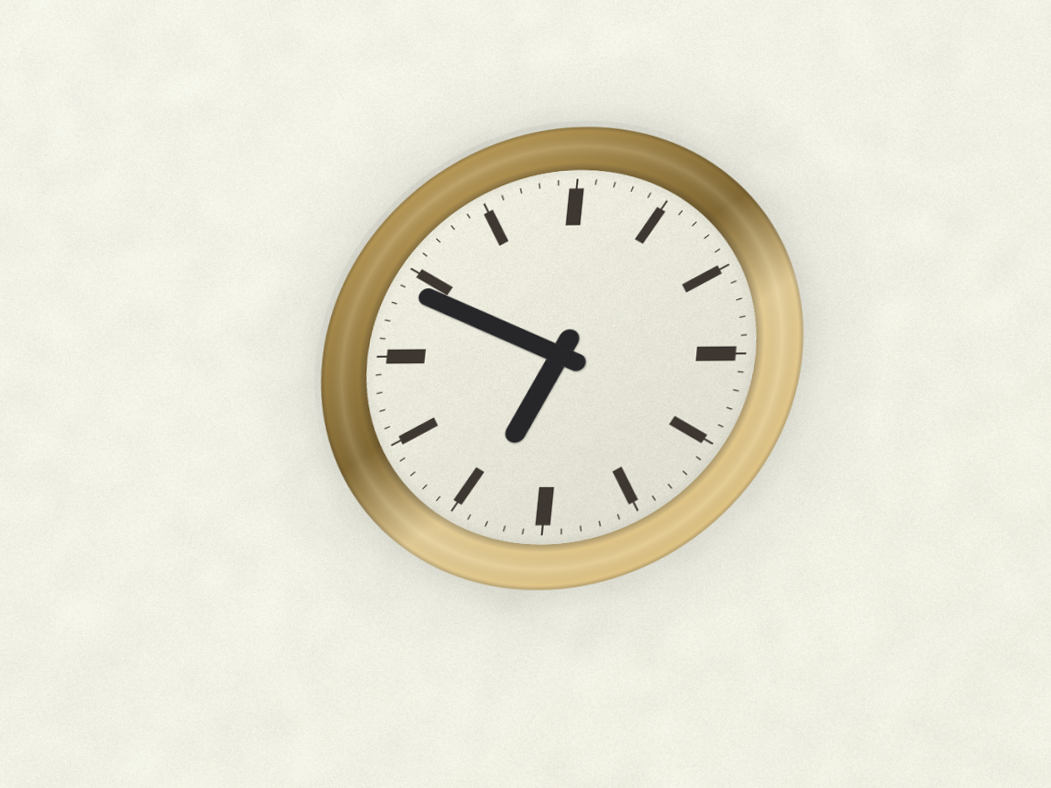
h=6 m=49
